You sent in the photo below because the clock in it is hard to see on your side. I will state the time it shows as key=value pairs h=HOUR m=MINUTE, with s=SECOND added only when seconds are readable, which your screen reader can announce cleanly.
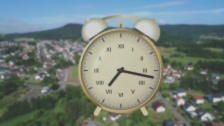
h=7 m=17
